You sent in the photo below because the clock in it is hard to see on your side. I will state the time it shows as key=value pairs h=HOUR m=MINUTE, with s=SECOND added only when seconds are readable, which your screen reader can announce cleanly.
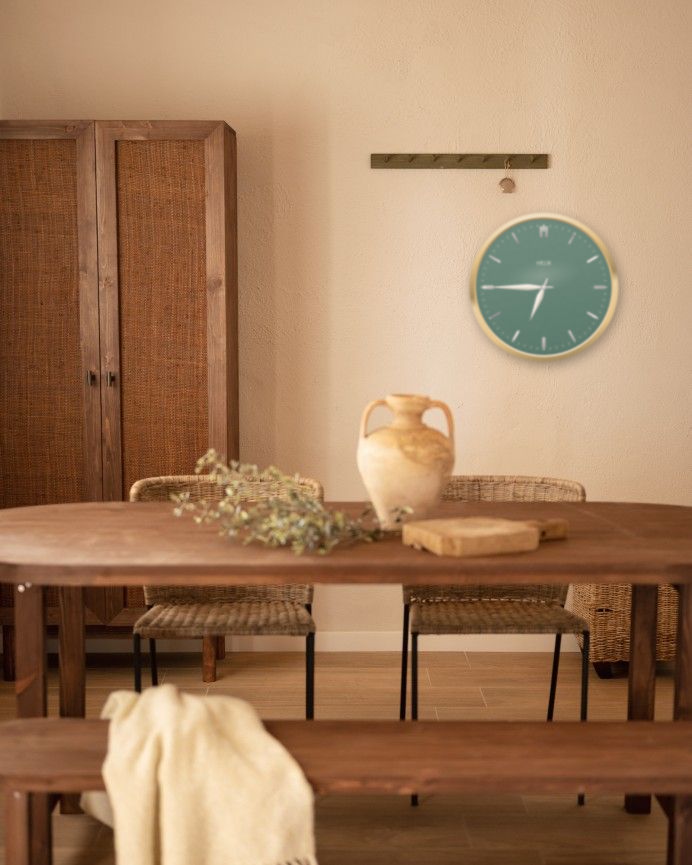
h=6 m=45
